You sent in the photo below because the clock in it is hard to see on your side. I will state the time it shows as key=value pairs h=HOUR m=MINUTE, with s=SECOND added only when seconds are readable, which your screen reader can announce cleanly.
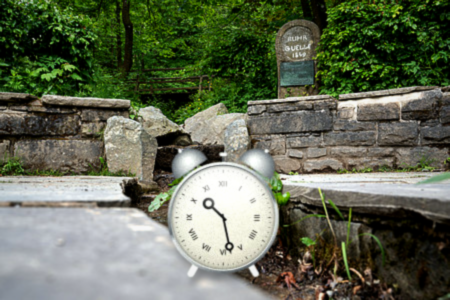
h=10 m=28
